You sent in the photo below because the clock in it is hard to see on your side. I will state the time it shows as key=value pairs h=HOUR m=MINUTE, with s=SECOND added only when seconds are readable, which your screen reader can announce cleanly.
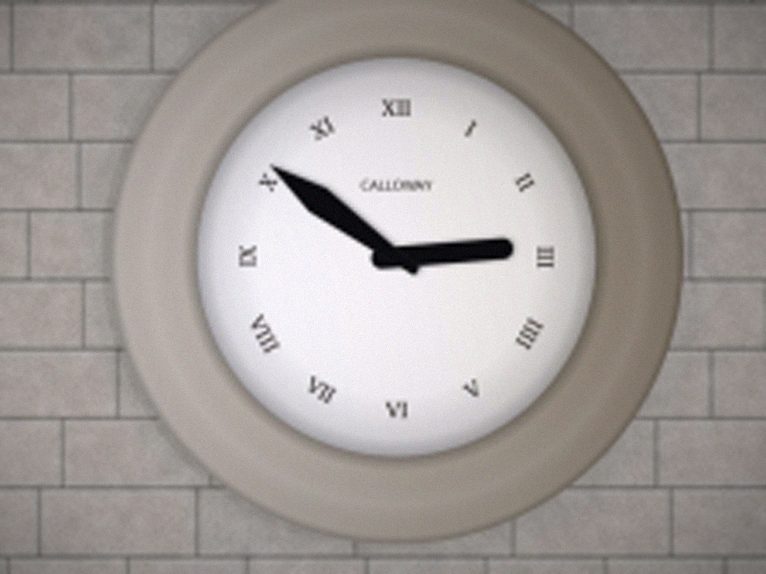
h=2 m=51
